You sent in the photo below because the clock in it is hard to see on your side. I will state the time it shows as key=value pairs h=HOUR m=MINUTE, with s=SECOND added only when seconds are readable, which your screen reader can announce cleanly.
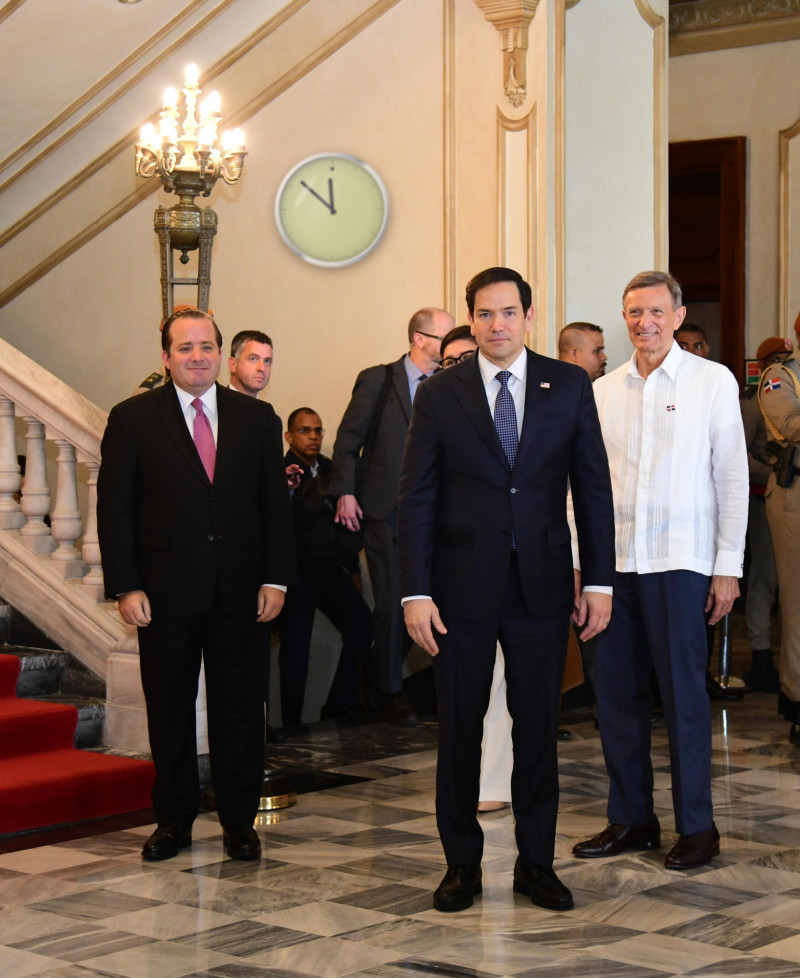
h=11 m=52
